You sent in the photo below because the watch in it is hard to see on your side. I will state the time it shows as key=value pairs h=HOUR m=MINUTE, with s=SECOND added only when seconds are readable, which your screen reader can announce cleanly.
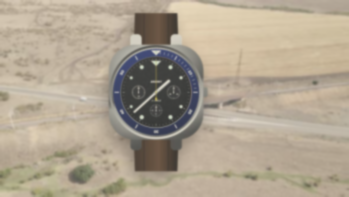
h=1 m=38
